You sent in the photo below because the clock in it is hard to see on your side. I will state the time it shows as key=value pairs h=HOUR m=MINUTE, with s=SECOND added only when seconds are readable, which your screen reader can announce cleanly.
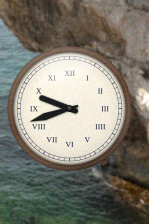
h=9 m=42
